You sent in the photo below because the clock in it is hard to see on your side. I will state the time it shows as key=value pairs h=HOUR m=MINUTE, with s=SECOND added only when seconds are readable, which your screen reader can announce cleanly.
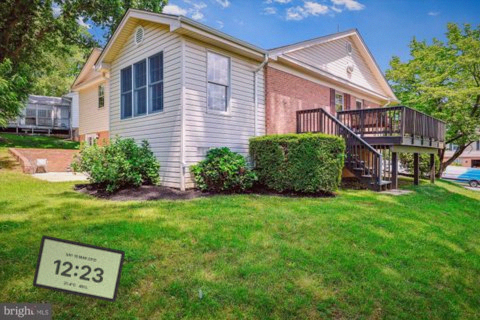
h=12 m=23
